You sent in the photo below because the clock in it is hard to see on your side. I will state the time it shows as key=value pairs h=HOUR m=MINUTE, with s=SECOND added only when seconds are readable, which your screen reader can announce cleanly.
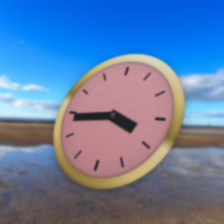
h=3 m=44
